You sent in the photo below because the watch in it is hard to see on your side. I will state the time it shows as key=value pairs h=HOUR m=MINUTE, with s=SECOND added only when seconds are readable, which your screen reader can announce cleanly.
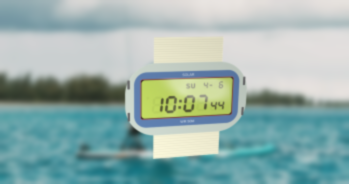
h=10 m=7 s=44
